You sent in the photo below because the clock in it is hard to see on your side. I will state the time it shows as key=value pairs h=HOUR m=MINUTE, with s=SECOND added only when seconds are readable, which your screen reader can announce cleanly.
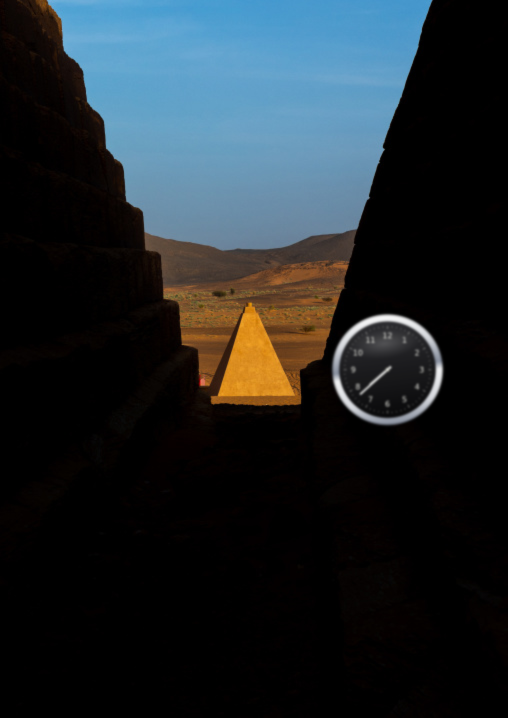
h=7 m=38
